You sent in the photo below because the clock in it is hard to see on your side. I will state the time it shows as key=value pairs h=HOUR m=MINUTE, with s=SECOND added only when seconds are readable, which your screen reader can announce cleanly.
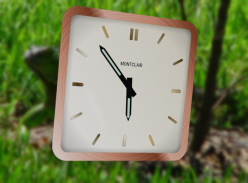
h=5 m=53
